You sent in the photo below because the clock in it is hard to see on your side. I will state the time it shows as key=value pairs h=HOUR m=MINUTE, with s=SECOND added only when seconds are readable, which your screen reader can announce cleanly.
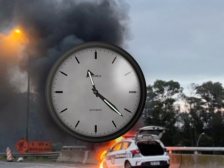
h=11 m=22
